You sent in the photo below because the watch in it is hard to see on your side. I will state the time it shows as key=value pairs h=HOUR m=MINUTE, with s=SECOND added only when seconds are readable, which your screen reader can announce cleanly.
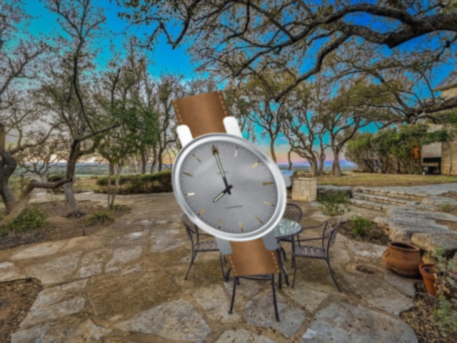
h=8 m=0
